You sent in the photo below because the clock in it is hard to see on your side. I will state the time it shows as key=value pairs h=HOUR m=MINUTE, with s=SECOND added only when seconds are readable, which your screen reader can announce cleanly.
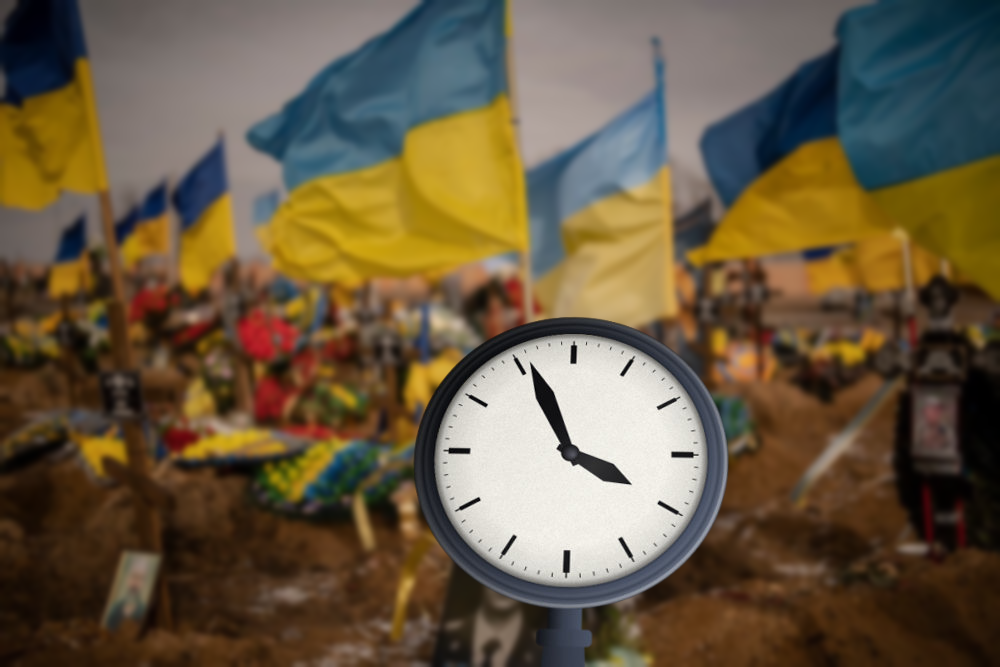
h=3 m=56
